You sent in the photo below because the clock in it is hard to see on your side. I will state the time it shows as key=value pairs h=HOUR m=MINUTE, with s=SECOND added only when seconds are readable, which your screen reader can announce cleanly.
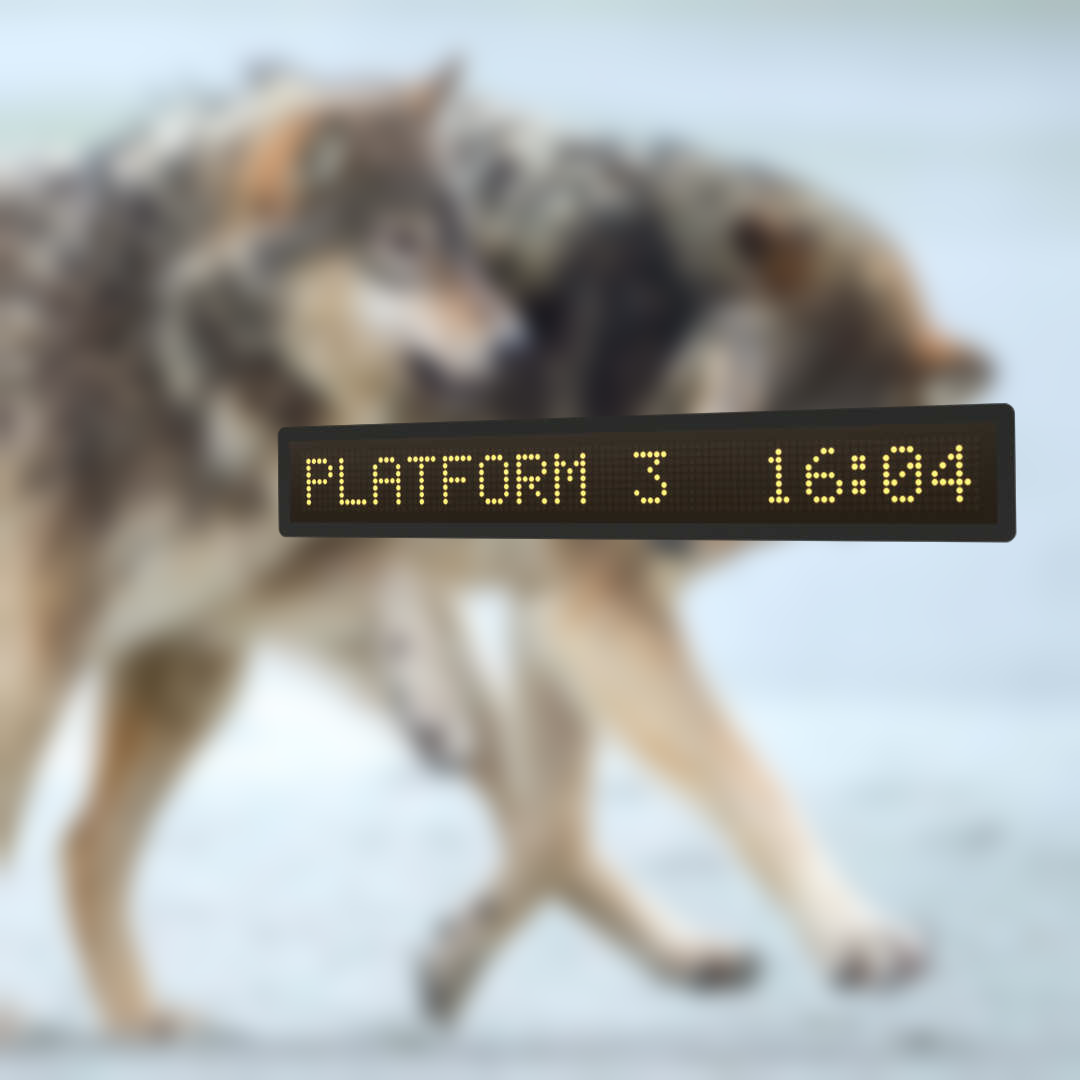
h=16 m=4
